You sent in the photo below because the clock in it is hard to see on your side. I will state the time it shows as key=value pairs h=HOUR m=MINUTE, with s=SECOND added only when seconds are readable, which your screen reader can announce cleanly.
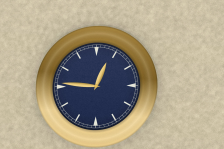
h=12 m=46
